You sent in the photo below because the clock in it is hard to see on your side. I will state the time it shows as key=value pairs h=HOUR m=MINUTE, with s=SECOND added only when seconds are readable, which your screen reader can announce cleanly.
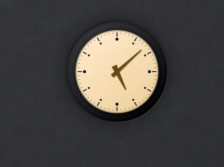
h=5 m=8
